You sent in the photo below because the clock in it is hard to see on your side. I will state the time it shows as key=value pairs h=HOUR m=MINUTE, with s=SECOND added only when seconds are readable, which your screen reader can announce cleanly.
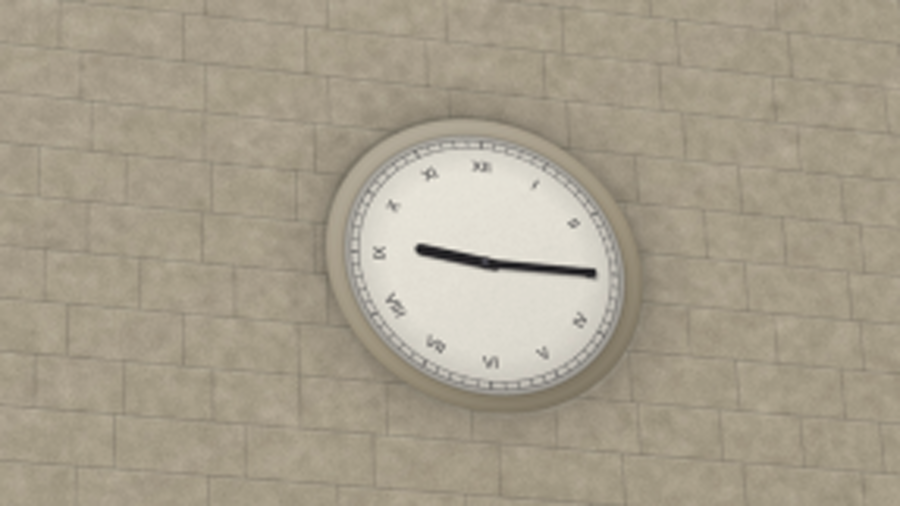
h=9 m=15
